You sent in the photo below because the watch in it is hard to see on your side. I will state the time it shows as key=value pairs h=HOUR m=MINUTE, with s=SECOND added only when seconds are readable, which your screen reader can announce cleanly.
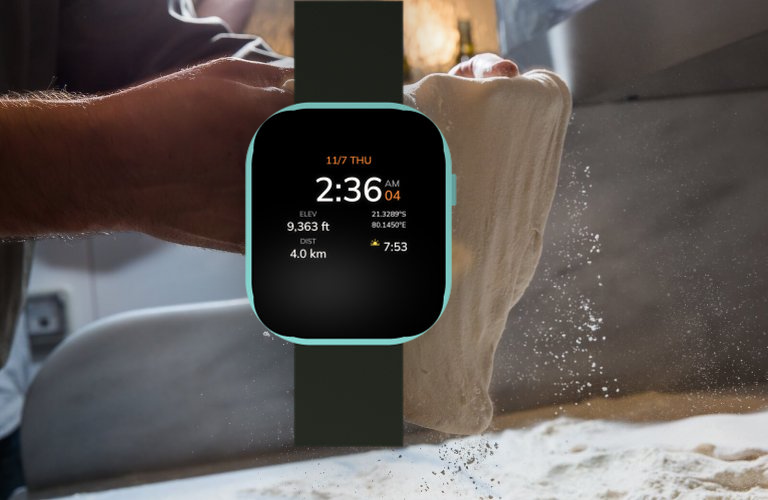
h=2 m=36 s=4
